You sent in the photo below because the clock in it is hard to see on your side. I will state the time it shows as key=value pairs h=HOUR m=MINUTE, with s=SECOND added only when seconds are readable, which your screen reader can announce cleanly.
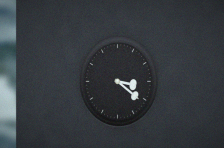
h=3 m=21
